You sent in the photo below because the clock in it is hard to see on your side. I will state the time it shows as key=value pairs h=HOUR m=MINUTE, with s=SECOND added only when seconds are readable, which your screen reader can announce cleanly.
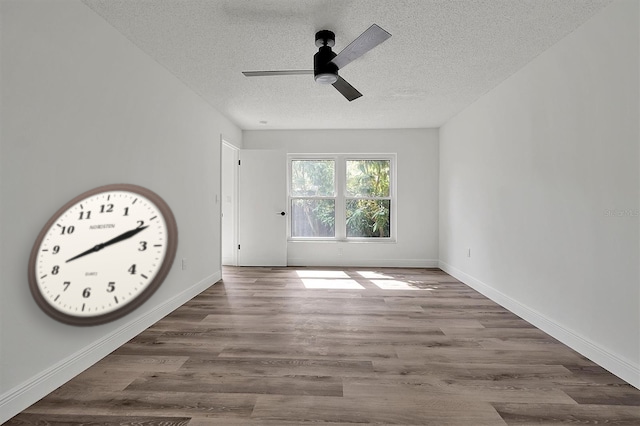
h=8 m=11
